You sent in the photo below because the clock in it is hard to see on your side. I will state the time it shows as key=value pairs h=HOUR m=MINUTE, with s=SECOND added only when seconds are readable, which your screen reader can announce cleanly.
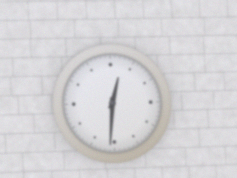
h=12 m=31
